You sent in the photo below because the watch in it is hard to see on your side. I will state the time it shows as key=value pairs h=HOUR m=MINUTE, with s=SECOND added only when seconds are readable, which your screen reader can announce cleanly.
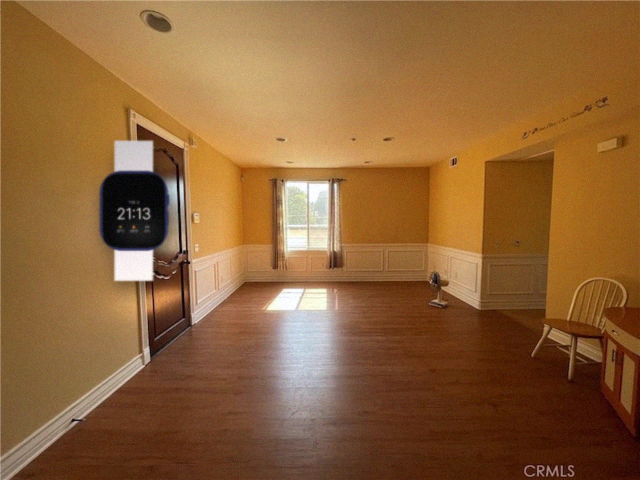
h=21 m=13
